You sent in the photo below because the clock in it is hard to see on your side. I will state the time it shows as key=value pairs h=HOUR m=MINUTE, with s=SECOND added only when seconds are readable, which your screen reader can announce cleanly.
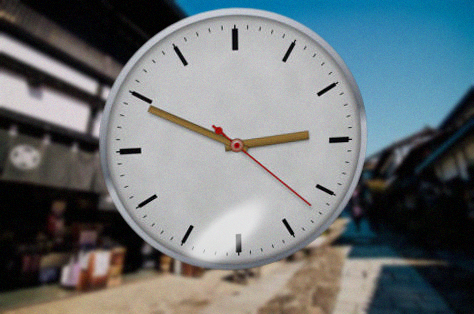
h=2 m=49 s=22
